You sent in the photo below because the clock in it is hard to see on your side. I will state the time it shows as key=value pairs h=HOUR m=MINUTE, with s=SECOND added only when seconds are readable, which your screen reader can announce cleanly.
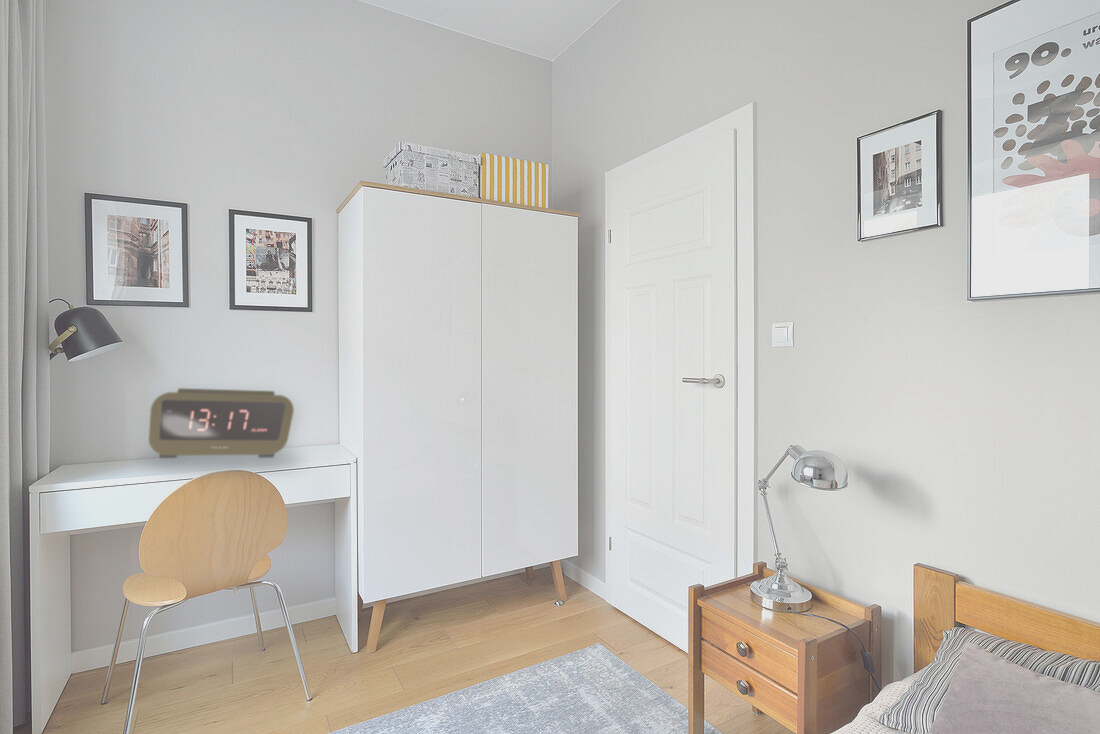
h=13 m=17
